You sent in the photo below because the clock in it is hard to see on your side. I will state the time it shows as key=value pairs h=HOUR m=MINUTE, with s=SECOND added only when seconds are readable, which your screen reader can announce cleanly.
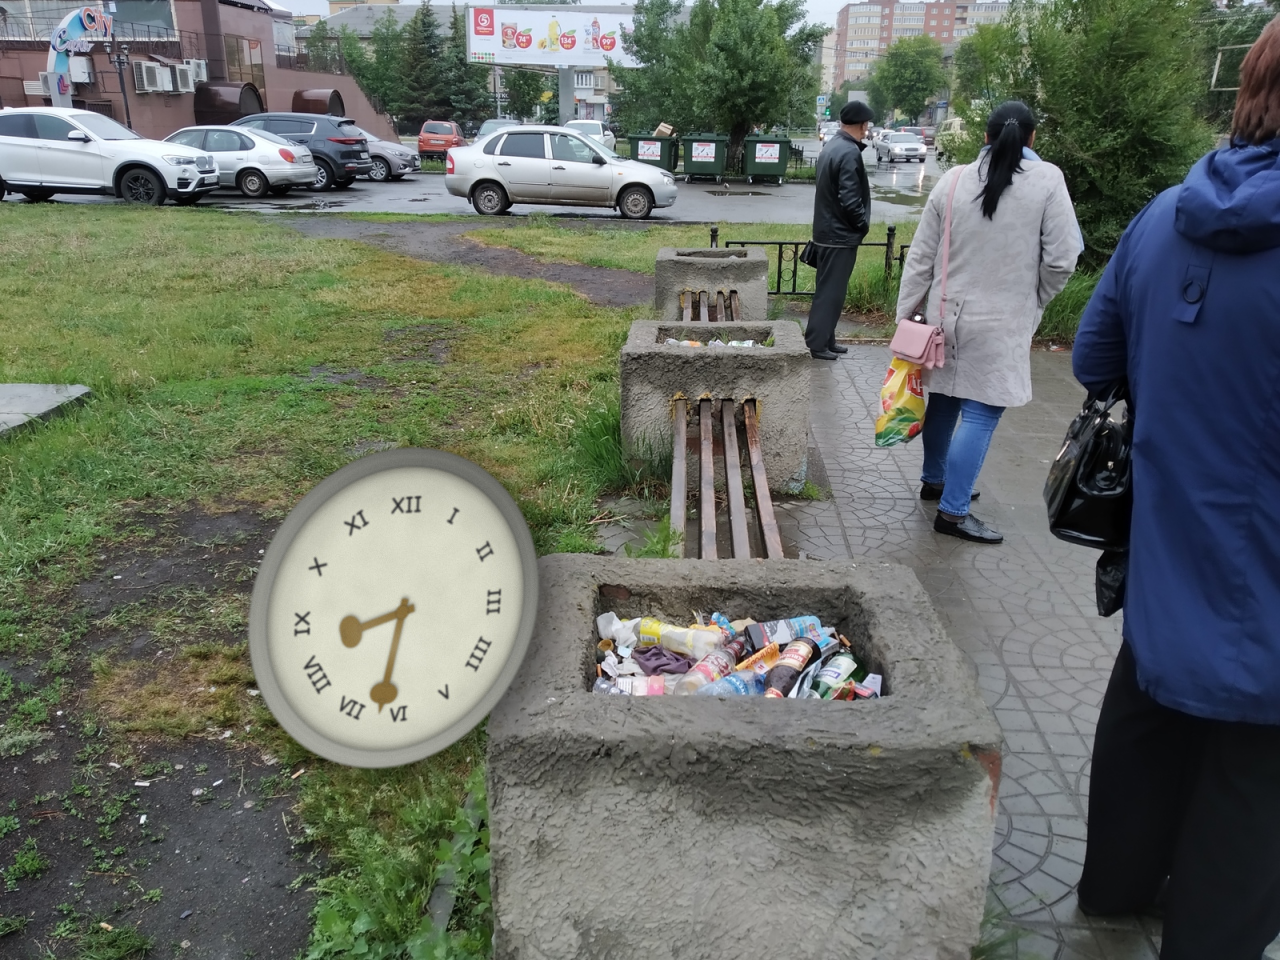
h=8 m=32
